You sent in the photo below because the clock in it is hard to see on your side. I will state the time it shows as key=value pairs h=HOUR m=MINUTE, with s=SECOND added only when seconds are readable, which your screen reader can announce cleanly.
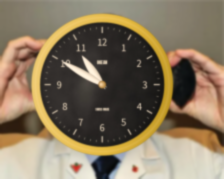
h=10 m=50
